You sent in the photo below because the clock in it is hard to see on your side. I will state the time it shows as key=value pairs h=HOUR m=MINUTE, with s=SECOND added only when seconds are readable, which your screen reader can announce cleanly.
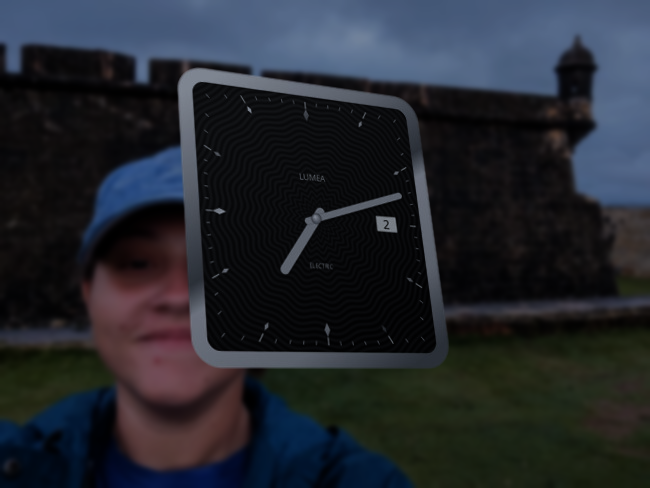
h=7 m=12
